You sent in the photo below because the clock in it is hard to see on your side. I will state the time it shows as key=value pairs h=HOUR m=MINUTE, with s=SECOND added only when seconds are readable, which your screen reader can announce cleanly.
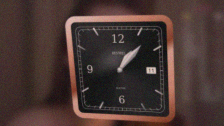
h=1 m=7
